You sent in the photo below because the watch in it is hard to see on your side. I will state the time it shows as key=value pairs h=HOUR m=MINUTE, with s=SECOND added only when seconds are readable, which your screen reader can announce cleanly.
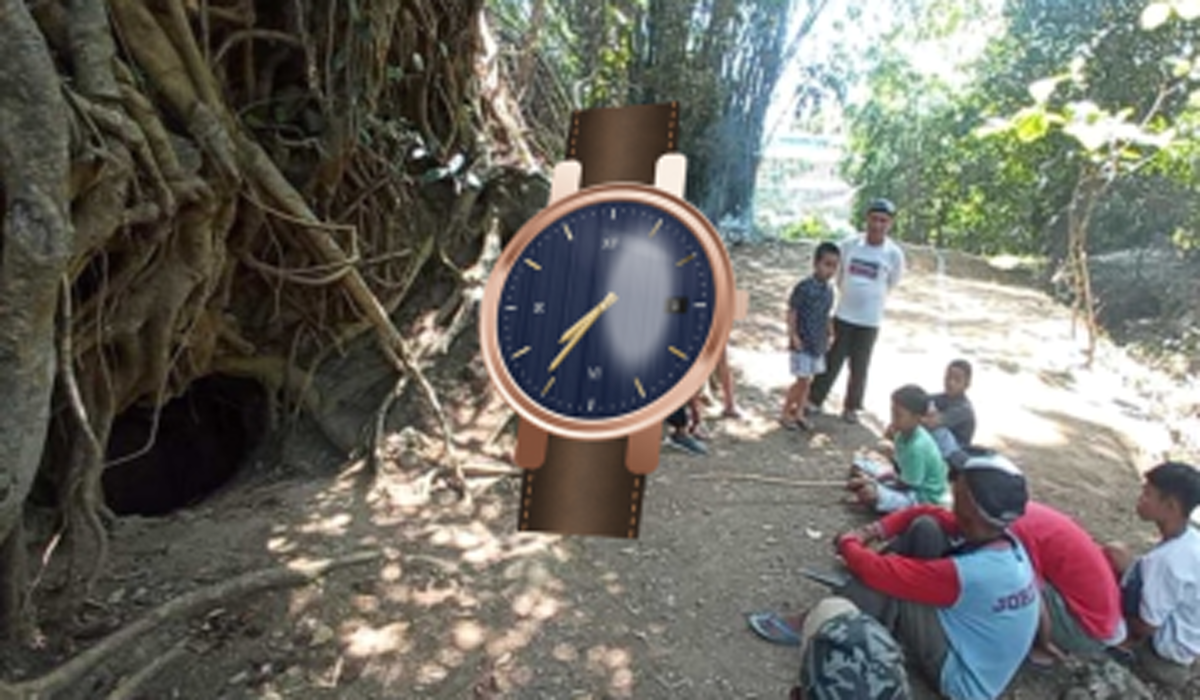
h=7 m=36
